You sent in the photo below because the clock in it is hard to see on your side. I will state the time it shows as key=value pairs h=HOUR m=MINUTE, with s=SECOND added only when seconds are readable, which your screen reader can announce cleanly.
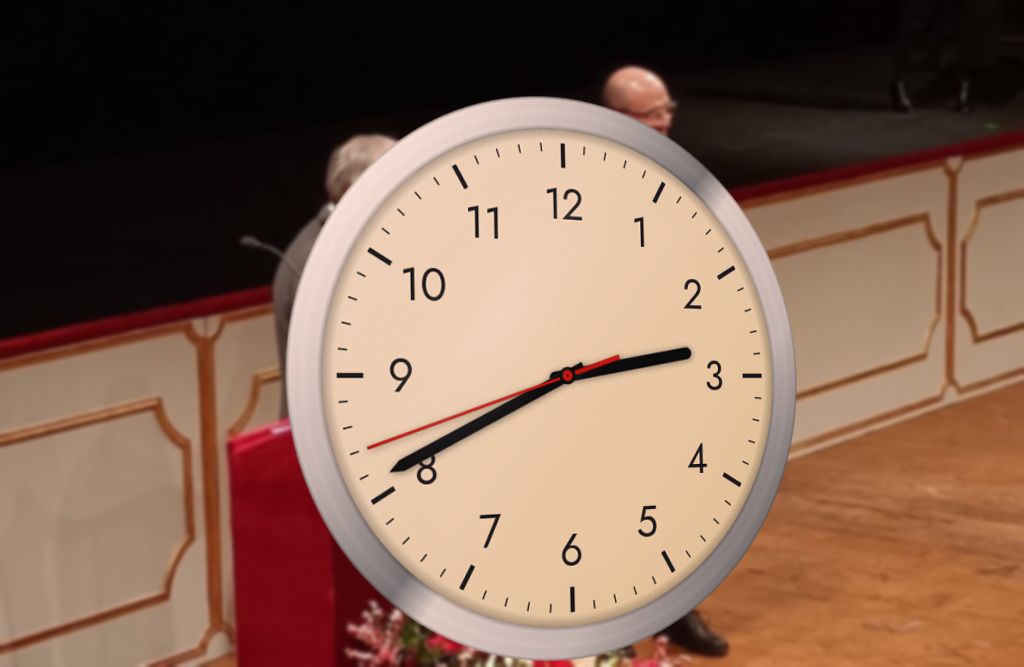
h=2 m=40 s=42
